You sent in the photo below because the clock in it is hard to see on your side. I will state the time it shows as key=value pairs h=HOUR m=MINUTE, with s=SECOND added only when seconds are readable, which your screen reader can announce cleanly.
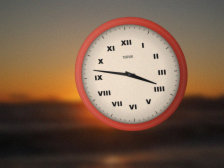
h=3 m=47
